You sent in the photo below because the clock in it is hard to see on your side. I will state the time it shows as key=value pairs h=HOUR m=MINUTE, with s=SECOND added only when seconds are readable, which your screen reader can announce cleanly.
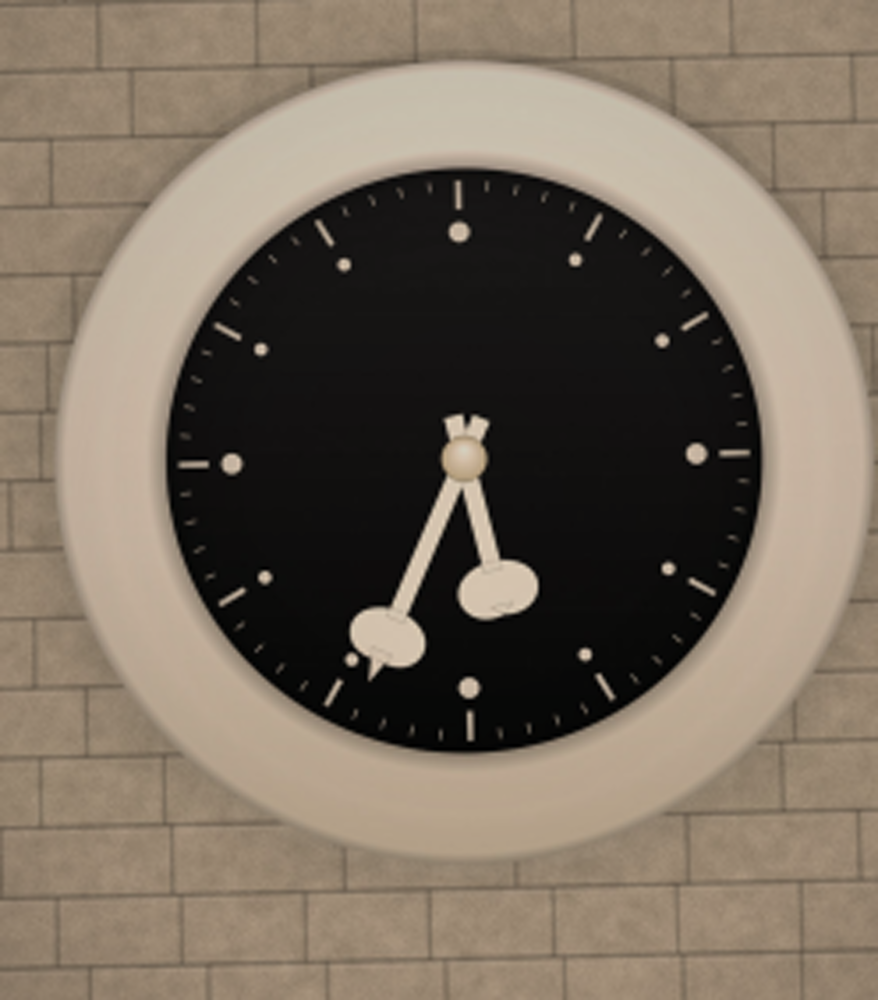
h=5 m=34
